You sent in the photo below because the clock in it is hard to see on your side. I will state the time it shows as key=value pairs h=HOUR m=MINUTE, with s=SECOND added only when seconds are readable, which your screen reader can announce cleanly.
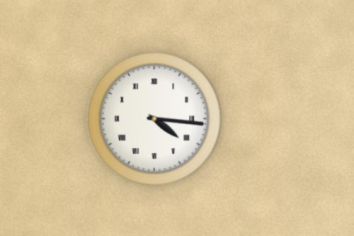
h=4 m=16
